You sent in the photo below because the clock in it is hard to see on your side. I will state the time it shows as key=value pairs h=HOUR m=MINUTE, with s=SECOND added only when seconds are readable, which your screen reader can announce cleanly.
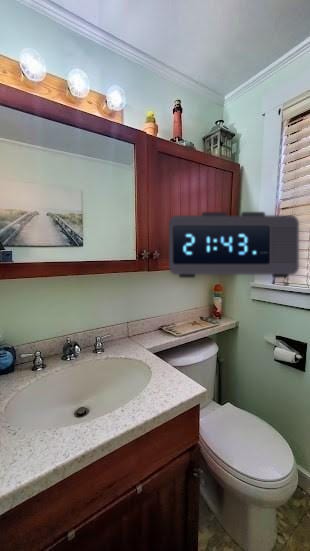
h=21 m=43
